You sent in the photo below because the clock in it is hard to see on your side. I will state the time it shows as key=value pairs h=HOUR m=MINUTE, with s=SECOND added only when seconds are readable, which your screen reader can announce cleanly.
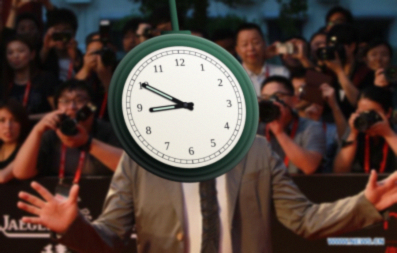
h=8 m=50
